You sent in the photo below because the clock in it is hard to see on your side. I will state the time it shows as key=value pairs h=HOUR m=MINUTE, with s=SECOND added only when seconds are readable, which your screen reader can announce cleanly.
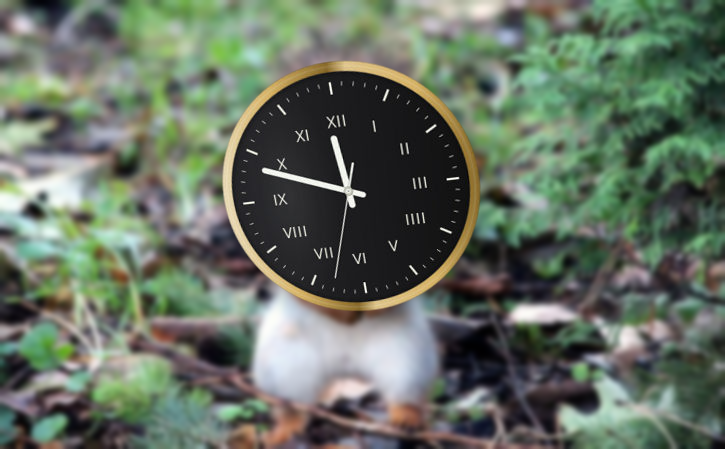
h=11 m=48 s=33
